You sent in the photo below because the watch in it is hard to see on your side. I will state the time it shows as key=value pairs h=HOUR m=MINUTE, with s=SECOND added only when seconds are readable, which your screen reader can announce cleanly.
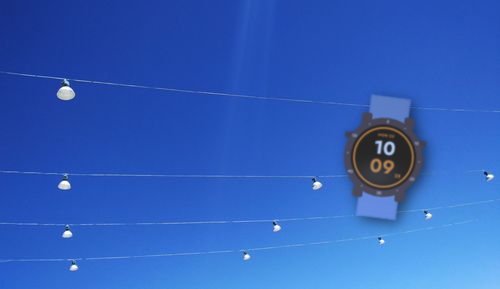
h=10 m=9
